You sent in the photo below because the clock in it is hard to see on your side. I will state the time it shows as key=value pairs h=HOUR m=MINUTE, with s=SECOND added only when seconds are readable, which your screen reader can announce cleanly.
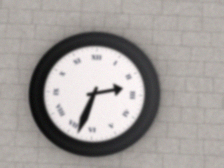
h=2 m=33
